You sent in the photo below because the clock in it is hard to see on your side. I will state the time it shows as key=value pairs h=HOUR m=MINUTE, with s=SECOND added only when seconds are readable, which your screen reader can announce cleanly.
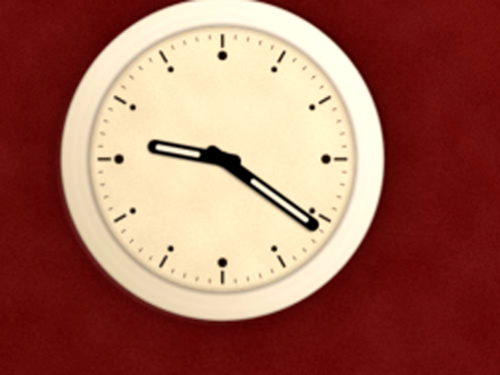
h=9 m=21
